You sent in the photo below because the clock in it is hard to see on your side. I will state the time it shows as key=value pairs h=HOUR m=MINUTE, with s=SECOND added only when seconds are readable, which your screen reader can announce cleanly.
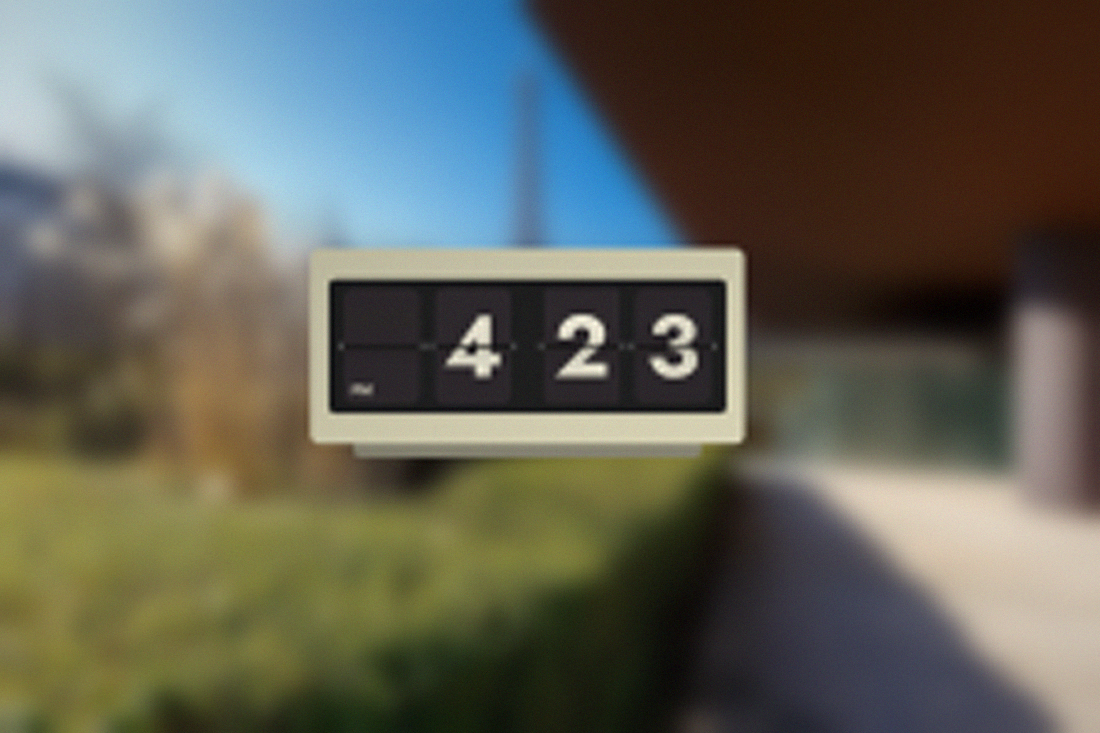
h=4 m=23
